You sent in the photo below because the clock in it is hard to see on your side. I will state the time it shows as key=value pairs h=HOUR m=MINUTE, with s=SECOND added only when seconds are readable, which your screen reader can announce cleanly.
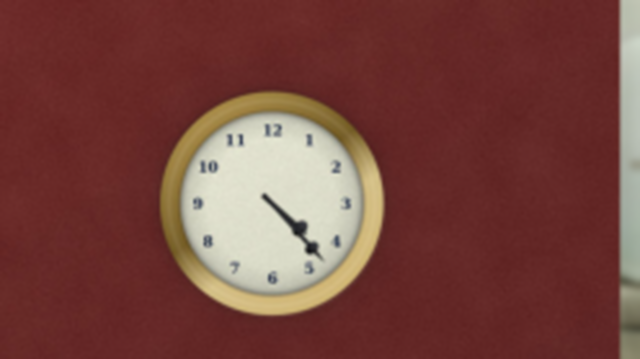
h=4 m=23
